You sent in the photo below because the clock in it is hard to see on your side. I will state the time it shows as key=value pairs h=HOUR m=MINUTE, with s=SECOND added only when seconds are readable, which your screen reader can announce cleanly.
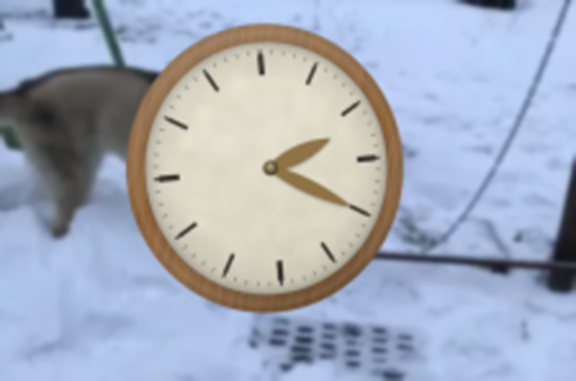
h=2 m=20
